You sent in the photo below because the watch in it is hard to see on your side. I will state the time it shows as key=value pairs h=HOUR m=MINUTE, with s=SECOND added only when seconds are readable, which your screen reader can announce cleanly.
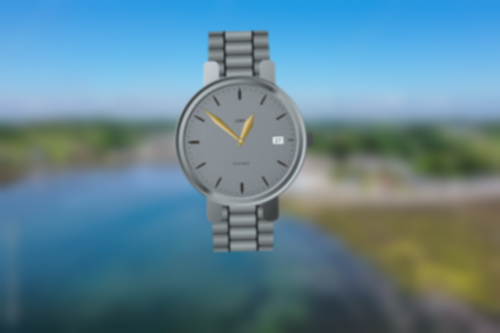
h=12 m=52
